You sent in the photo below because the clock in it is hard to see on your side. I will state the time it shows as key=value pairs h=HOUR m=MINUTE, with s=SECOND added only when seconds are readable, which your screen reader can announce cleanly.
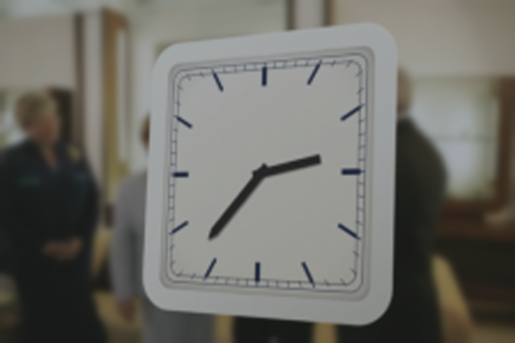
h=2 m=37
